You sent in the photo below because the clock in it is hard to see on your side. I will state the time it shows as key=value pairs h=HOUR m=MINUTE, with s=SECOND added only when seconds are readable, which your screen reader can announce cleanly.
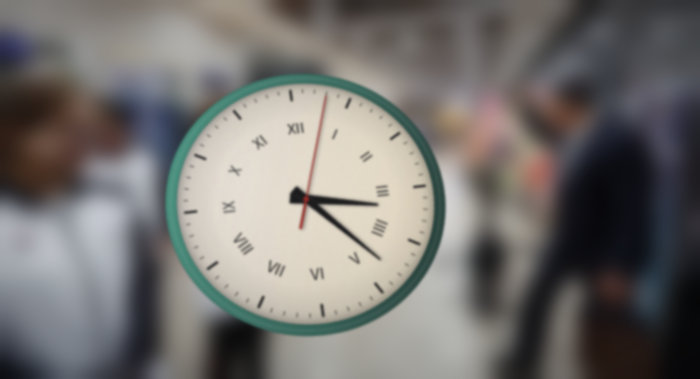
h=3 m=23 s=3
